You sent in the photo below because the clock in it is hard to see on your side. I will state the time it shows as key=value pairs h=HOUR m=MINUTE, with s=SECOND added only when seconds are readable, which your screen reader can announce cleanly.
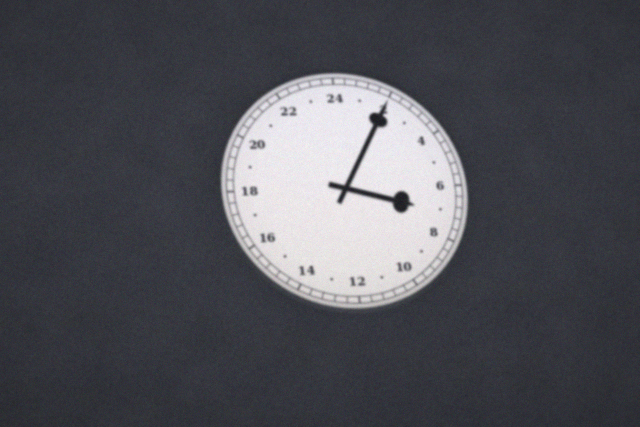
h=7 m=5
